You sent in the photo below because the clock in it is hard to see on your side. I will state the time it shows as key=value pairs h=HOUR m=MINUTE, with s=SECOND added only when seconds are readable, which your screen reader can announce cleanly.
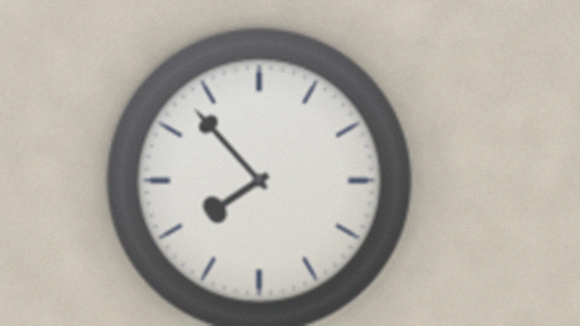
h=7 m=53
